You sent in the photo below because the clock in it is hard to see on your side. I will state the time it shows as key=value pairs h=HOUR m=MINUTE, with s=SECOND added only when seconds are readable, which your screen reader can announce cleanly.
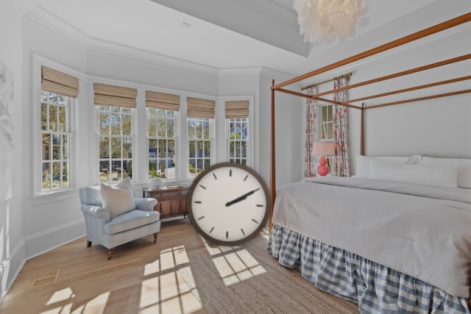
h=2 m=10
